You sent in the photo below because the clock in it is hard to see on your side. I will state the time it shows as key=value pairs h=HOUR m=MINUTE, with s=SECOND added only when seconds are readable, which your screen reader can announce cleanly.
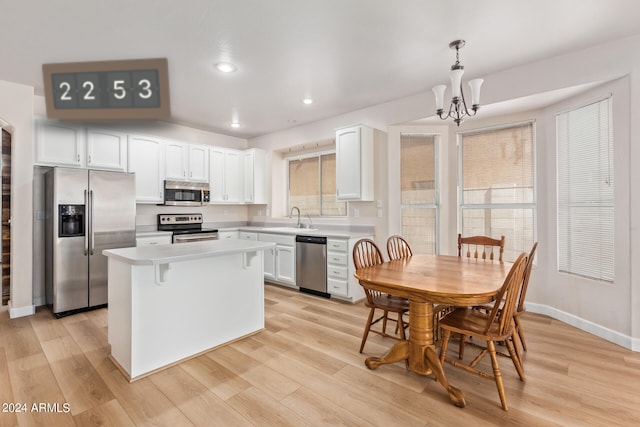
h=22 m=53
